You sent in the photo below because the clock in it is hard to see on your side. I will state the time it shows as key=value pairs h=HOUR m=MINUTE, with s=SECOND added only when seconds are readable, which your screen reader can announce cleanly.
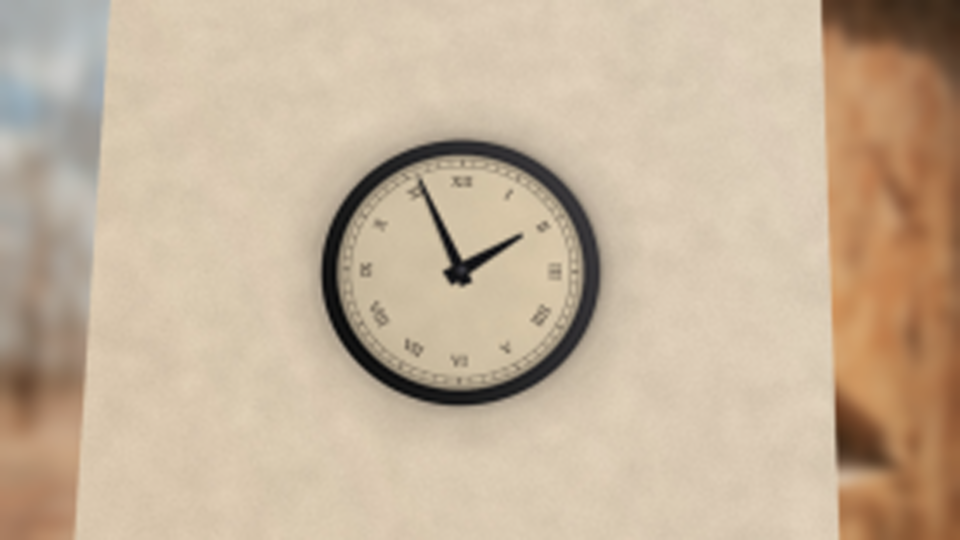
h=1 m=56
